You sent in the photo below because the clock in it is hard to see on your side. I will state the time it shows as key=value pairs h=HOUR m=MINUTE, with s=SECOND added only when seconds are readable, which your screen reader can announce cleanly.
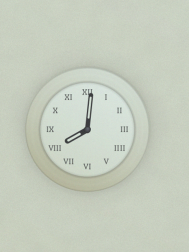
h=8 m=1
